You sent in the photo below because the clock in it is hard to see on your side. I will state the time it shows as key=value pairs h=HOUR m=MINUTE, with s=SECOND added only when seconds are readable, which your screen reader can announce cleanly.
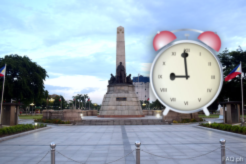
h=8 m=59
